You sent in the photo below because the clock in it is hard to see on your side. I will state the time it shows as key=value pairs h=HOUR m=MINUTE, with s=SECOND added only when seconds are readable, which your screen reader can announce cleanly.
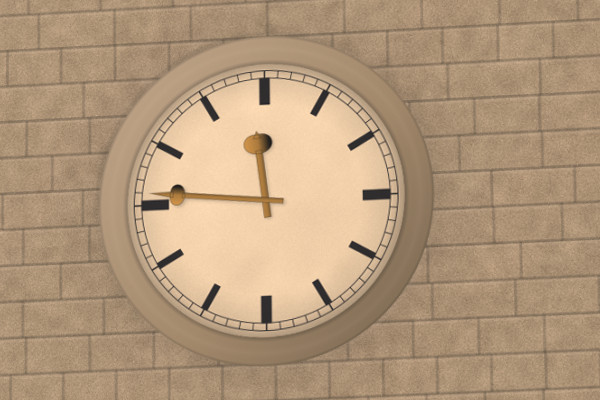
h=11 m=46
